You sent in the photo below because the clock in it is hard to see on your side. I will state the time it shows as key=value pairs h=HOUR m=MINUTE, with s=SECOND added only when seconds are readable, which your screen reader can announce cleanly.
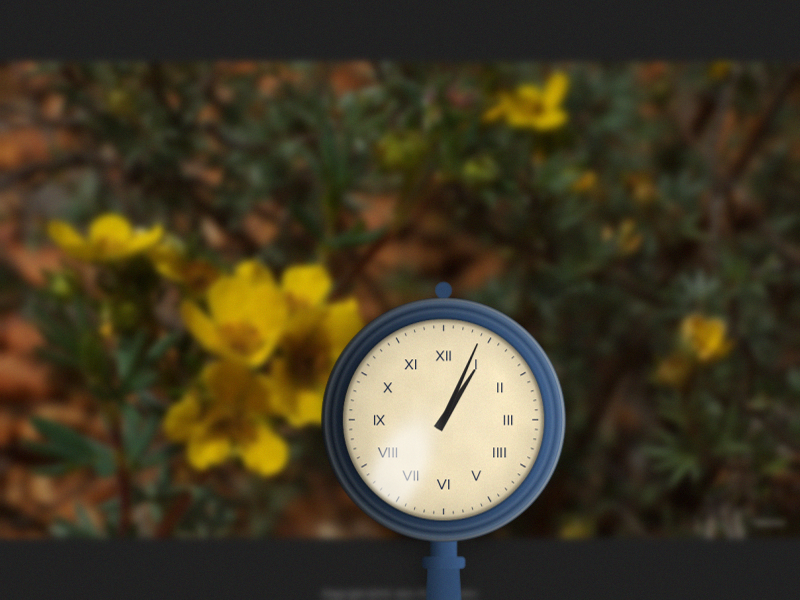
h=1 m=4
